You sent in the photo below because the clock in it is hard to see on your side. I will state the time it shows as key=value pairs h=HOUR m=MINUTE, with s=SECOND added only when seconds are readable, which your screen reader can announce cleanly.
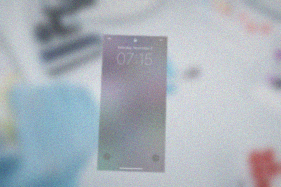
h=7 m=15
